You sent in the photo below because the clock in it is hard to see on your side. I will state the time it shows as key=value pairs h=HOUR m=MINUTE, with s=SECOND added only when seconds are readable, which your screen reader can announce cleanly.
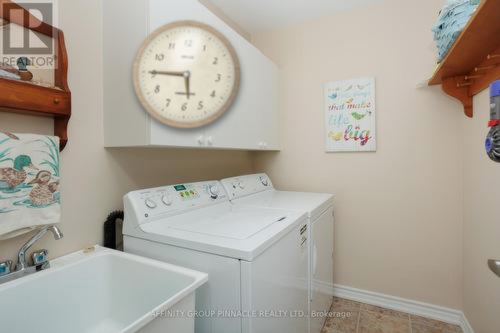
h=5 m=45
